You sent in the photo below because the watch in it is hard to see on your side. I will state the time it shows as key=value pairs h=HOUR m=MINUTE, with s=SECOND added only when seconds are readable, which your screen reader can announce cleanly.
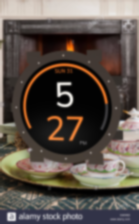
h=5 m=27
